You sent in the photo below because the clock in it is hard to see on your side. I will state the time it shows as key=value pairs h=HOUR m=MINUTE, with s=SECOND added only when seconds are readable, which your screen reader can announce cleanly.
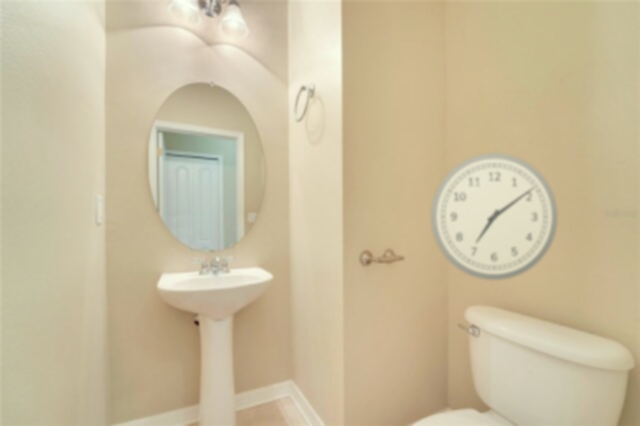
h=7 m=9
